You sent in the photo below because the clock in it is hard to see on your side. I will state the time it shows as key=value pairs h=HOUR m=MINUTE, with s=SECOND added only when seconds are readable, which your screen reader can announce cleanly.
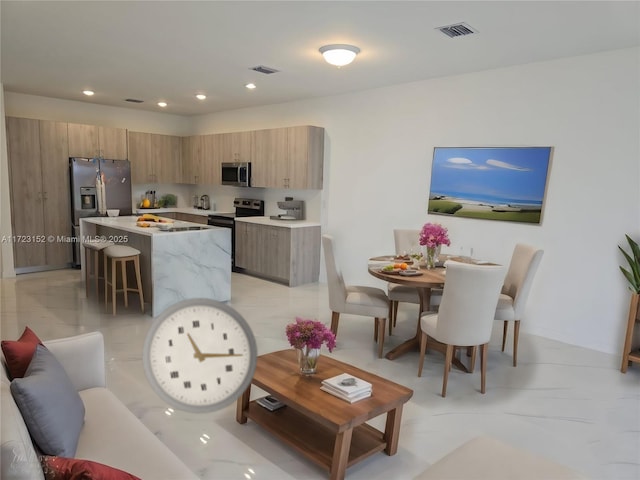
h=11 m=16
